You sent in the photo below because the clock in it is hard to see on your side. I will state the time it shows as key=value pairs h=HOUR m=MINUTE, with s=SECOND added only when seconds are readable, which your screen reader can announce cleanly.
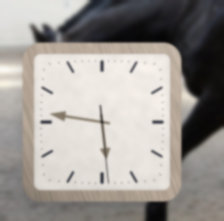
h=5 m=46 s=29
